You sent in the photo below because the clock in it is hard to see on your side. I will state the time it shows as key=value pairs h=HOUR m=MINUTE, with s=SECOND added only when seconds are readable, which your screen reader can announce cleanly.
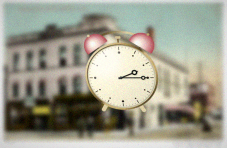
h=2 m=15
